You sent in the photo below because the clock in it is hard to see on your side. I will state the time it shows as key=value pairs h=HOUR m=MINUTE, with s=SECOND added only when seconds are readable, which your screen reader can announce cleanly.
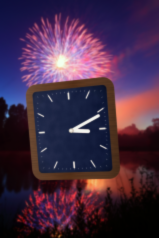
h=3 m=11
